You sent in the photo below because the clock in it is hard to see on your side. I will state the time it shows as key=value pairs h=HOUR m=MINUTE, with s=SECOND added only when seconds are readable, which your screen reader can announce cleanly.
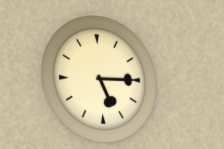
h=5 m=15
